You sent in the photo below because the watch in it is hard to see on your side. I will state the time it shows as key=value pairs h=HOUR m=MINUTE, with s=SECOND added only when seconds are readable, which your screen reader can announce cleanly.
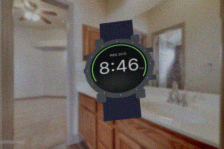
h=8 m=46
